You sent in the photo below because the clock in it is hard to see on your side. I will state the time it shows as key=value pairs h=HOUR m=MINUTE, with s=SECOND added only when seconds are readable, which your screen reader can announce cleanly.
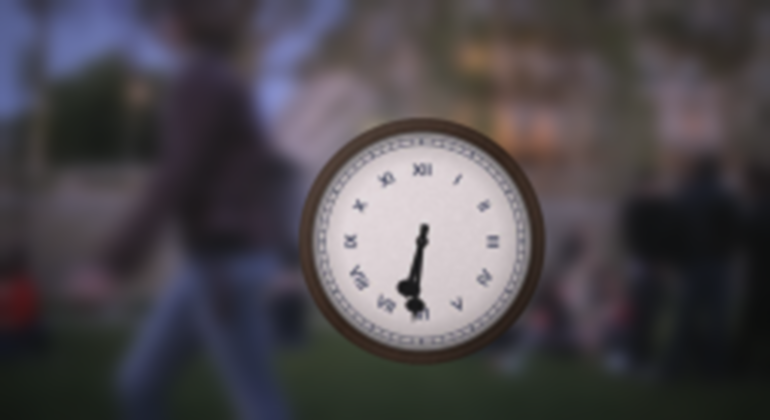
h=6 m=31
